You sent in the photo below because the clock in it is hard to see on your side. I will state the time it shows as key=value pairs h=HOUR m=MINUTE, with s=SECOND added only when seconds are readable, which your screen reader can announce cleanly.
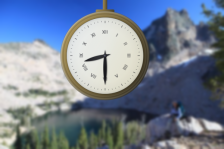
h=8 m=30
